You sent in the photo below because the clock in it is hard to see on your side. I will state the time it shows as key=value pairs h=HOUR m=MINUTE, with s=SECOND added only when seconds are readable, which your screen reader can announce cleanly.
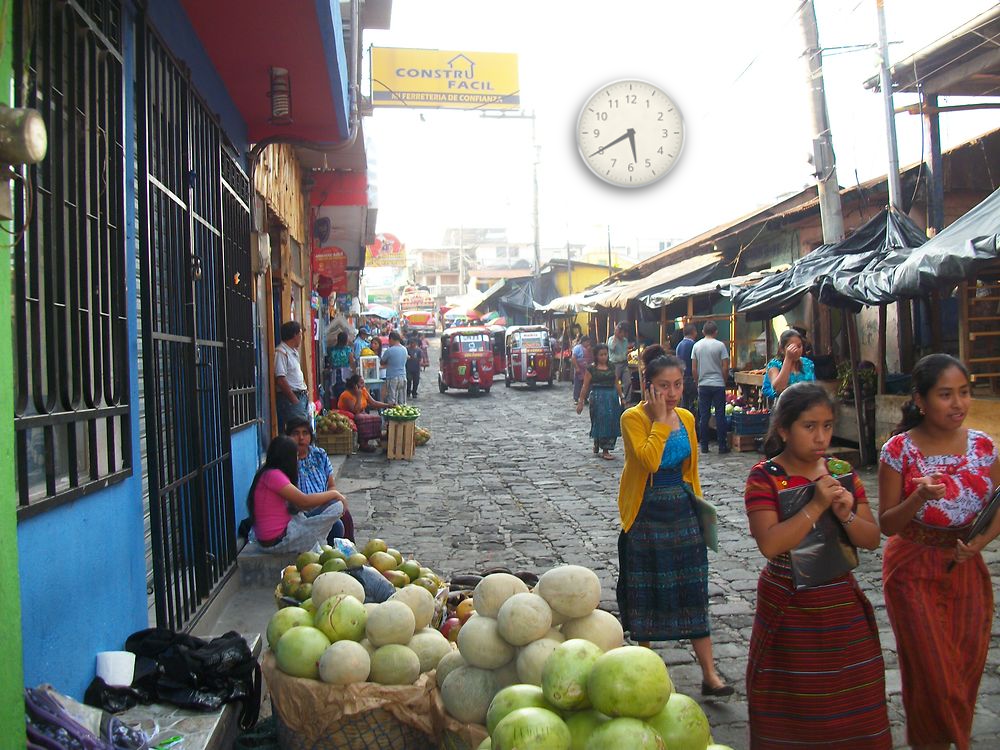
h=5 m=40
